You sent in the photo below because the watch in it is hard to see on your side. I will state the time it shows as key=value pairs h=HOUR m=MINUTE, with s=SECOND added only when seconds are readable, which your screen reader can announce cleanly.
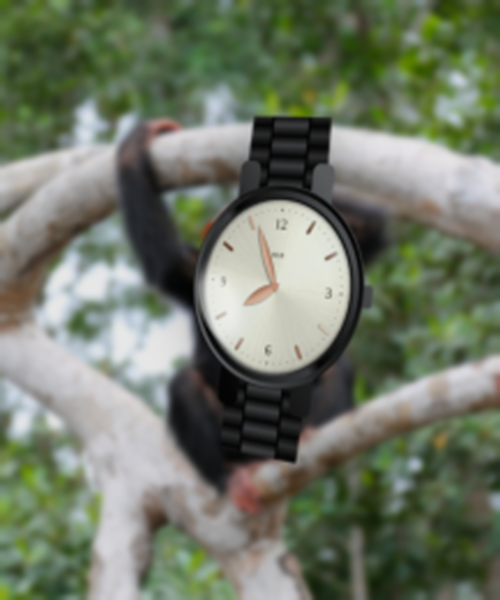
h=7 m=56
